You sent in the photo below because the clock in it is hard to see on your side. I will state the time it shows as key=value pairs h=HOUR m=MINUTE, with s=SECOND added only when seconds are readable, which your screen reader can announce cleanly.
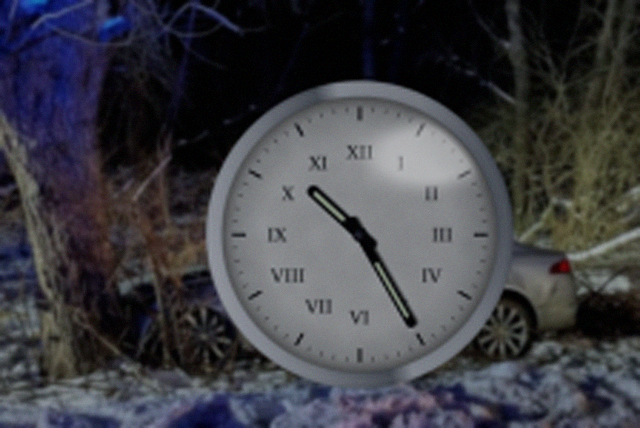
h=10 m=25
